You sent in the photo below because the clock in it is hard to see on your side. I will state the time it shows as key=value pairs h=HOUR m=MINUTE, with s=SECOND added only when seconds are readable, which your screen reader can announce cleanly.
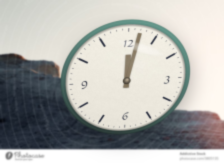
h=12 m=2
